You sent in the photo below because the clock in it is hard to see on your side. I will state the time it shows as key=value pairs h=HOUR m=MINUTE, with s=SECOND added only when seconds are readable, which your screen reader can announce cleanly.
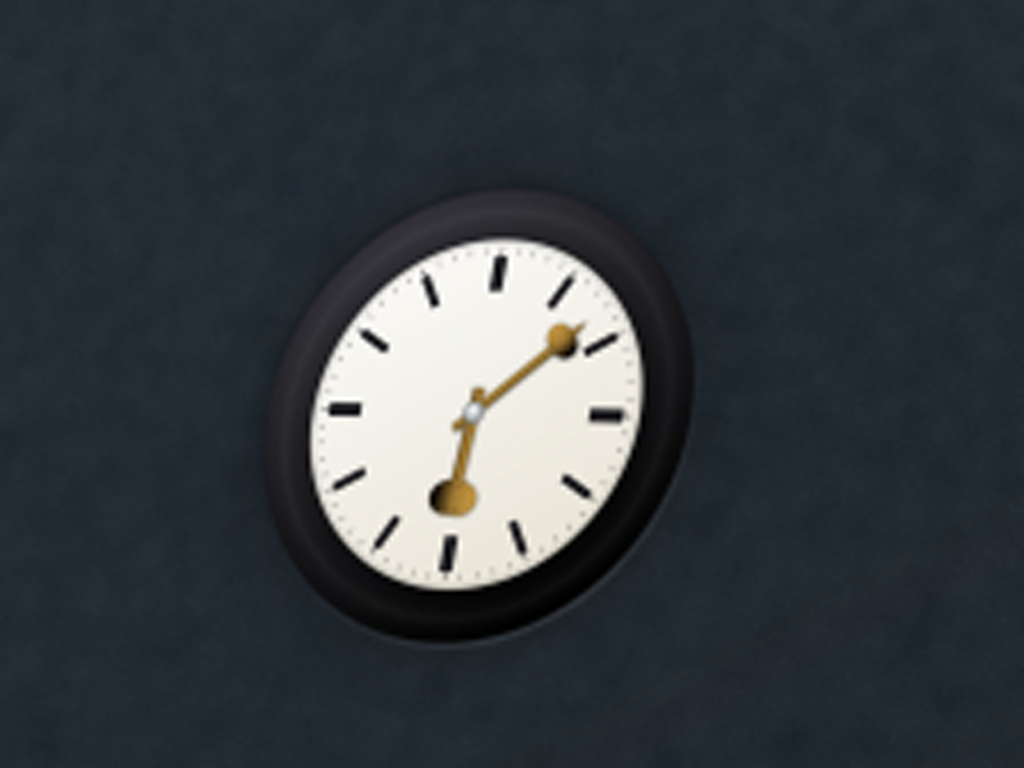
h=6 m=8
